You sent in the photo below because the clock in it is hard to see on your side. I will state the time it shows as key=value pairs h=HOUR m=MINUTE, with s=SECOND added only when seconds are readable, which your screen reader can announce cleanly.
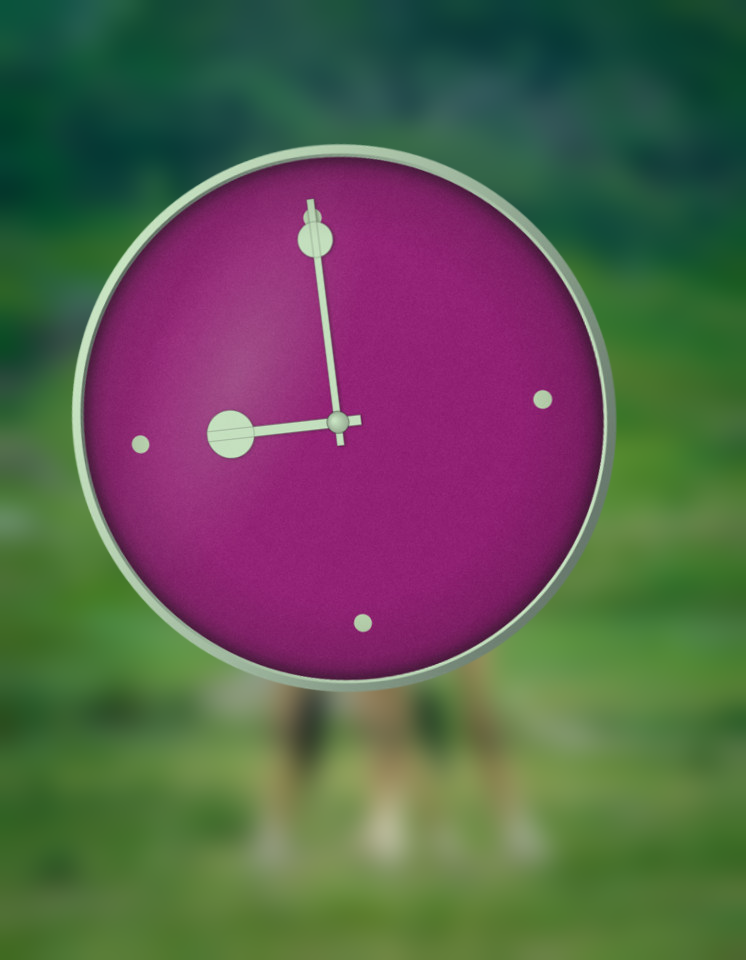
h=9 m=0
